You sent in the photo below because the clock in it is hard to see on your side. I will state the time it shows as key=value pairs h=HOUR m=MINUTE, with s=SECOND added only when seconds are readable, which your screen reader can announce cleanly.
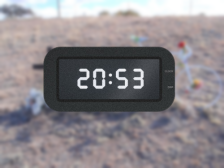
h=20 m=53
